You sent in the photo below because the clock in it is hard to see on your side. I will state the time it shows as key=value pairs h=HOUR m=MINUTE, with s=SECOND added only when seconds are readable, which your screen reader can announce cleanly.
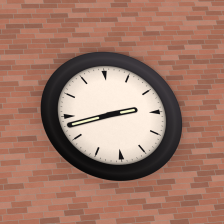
h=2 m=43
